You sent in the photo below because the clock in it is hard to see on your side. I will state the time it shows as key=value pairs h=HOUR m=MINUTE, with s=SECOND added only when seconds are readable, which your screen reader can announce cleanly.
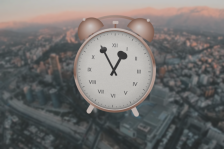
h=12 m=55
